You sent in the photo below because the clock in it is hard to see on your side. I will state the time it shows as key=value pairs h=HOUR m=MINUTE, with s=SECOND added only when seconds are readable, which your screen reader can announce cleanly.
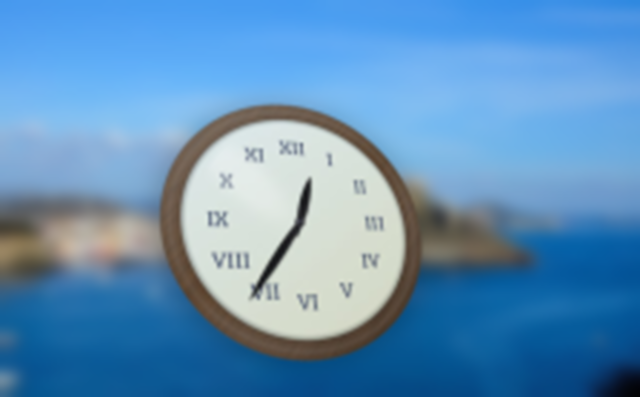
h=12 m=36
